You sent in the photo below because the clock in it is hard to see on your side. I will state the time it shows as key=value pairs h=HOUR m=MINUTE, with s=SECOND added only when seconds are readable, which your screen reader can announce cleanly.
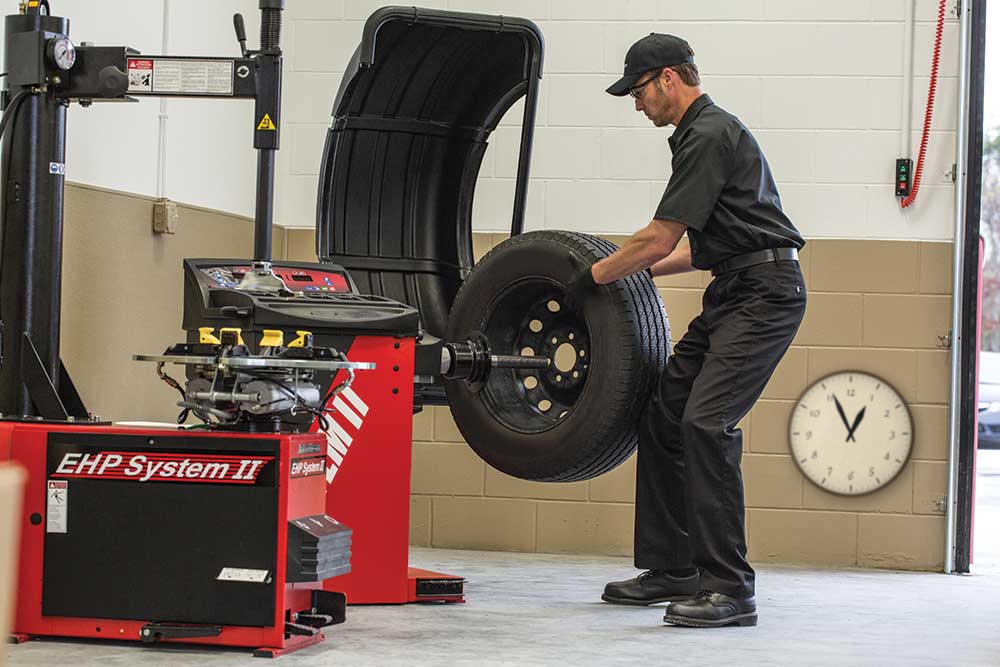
h=12 m=56
